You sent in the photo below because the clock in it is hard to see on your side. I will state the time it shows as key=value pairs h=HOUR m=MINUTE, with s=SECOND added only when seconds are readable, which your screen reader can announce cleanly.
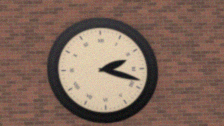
h=2 m=18
